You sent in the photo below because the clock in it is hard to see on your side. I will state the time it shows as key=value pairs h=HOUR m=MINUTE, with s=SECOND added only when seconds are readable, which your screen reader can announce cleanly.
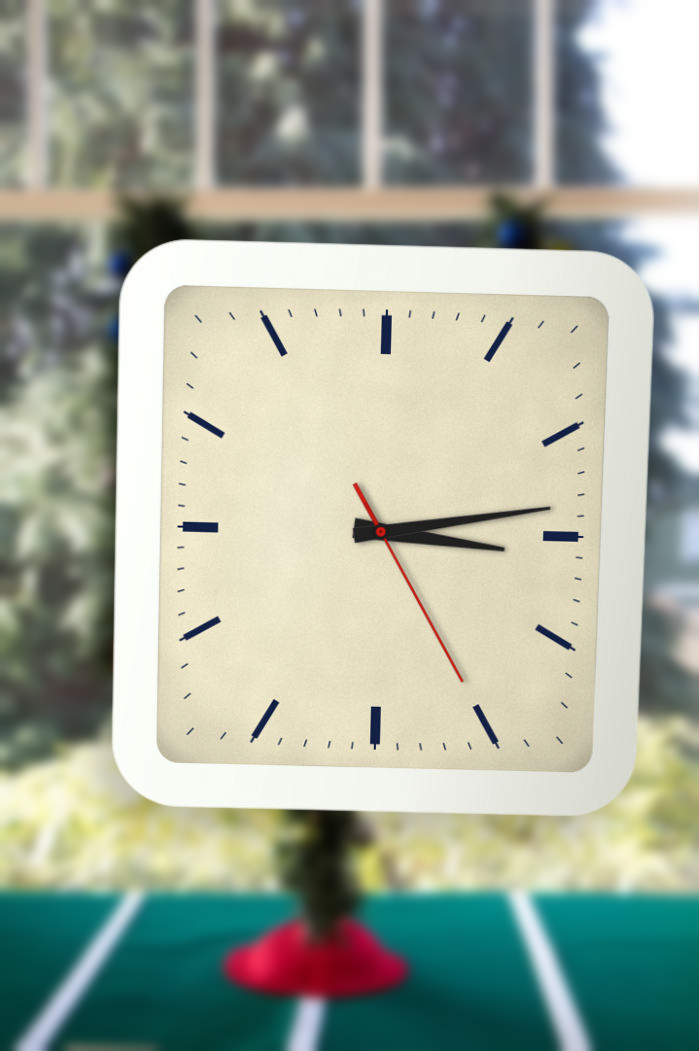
h=3 m=13 s=25
